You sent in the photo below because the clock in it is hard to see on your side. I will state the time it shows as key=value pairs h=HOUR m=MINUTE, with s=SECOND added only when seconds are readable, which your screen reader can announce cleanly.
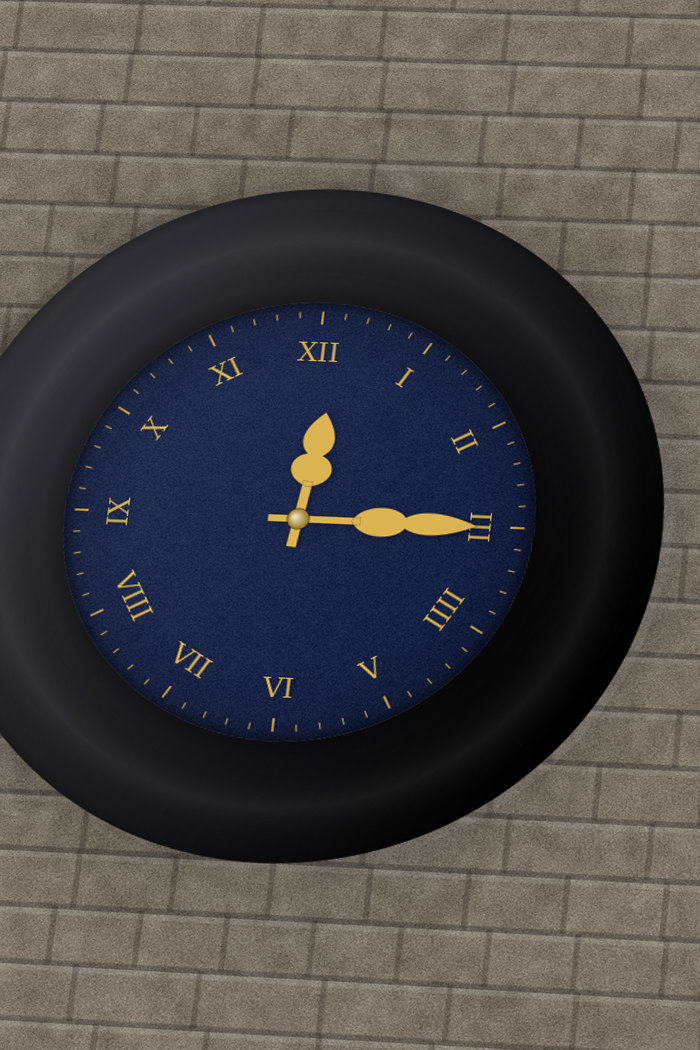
h=12 m=15
